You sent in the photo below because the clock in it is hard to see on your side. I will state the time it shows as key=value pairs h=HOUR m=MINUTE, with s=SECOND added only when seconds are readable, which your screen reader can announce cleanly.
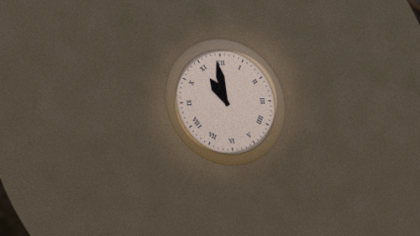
h=10 m=59
